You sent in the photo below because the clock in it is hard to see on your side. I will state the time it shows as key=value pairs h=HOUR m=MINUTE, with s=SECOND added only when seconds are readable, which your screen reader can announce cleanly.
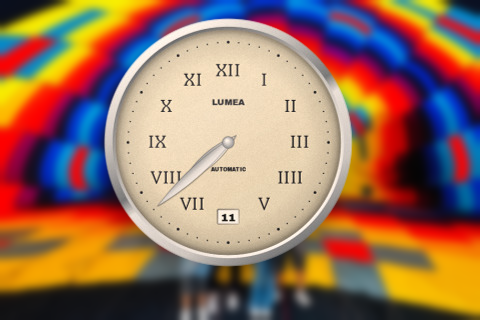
h=7 m=38
